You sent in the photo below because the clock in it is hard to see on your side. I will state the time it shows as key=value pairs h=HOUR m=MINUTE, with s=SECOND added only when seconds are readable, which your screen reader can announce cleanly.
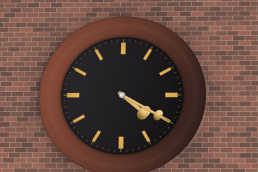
h=4 m=20
